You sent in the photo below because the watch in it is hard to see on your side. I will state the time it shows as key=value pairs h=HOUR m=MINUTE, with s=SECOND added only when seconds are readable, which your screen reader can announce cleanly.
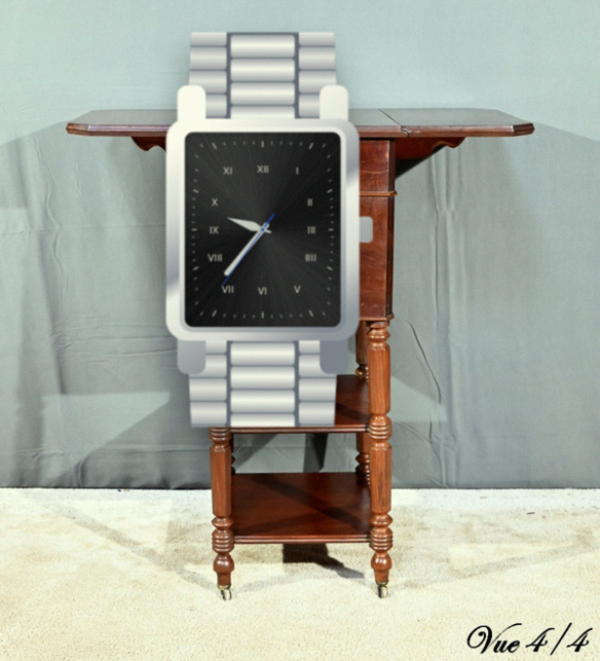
h=9 m=36 s=36
